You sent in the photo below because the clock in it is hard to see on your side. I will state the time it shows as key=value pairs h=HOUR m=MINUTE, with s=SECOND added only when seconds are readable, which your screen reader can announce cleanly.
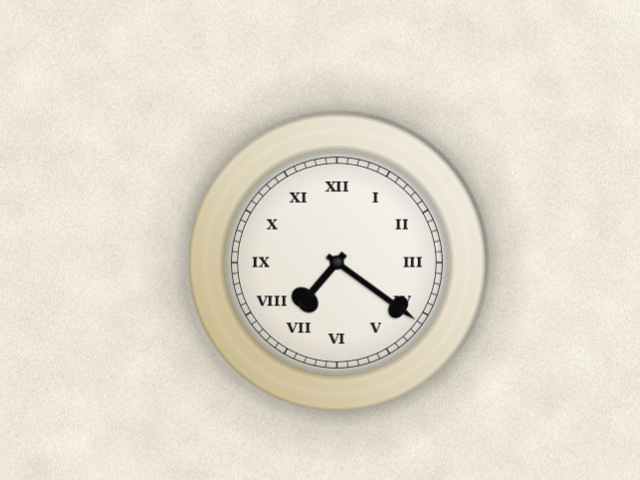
h=7 m=21
